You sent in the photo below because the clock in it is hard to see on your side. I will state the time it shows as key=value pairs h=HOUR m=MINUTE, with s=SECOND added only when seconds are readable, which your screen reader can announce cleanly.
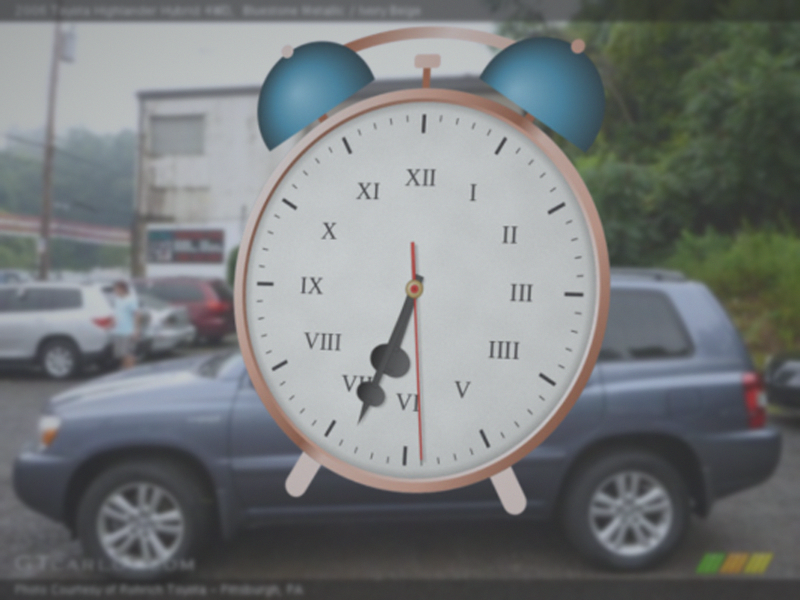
h=6 m=33 s=29
